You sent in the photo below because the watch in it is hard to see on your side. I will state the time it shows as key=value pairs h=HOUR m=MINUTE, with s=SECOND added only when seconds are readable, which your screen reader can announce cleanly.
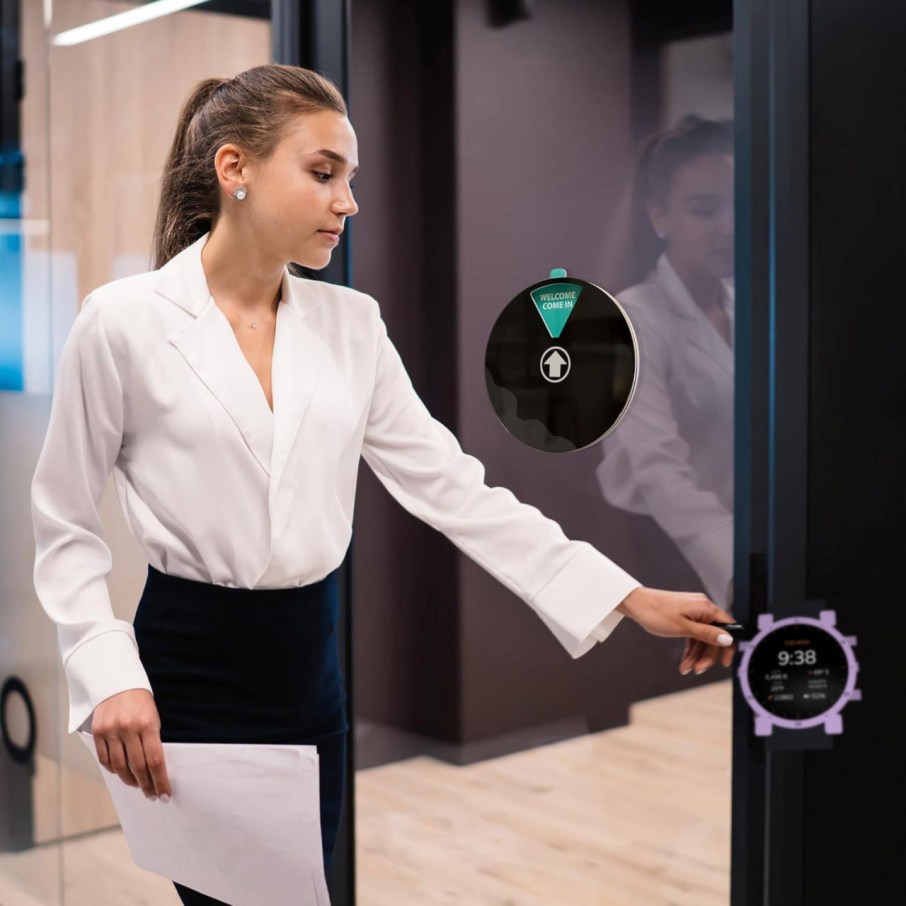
h=9 m=38
